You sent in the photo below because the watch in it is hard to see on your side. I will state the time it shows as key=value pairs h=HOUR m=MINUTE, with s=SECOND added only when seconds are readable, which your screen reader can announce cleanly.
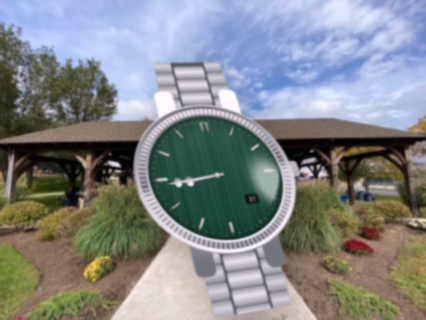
h=8 m=44
